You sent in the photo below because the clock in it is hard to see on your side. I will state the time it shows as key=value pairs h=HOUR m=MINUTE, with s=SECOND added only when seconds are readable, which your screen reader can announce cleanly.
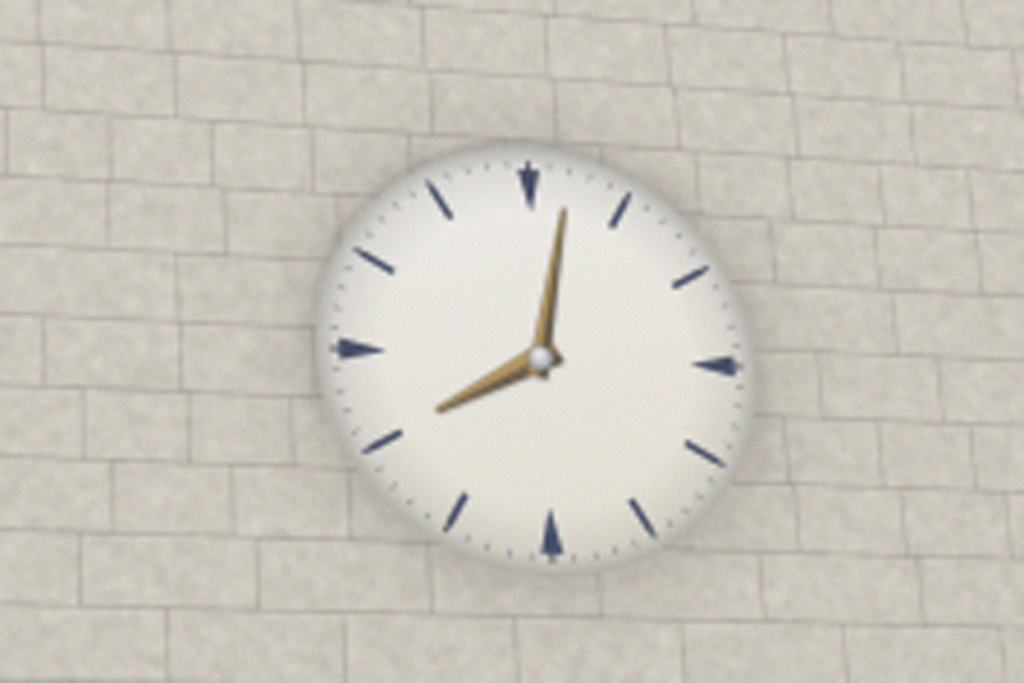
h=8 m=2
